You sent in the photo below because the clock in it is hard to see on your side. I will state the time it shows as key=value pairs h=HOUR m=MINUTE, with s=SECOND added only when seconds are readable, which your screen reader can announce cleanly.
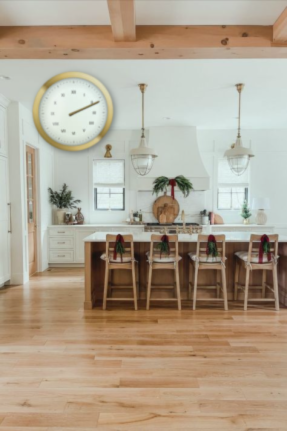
h=2 m=11
